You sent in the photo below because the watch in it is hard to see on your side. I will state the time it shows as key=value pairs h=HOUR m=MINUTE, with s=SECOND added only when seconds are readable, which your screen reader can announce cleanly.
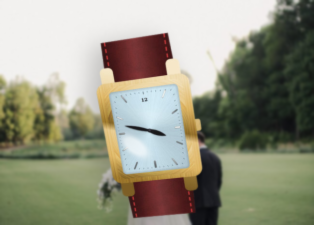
h=3 m=48
